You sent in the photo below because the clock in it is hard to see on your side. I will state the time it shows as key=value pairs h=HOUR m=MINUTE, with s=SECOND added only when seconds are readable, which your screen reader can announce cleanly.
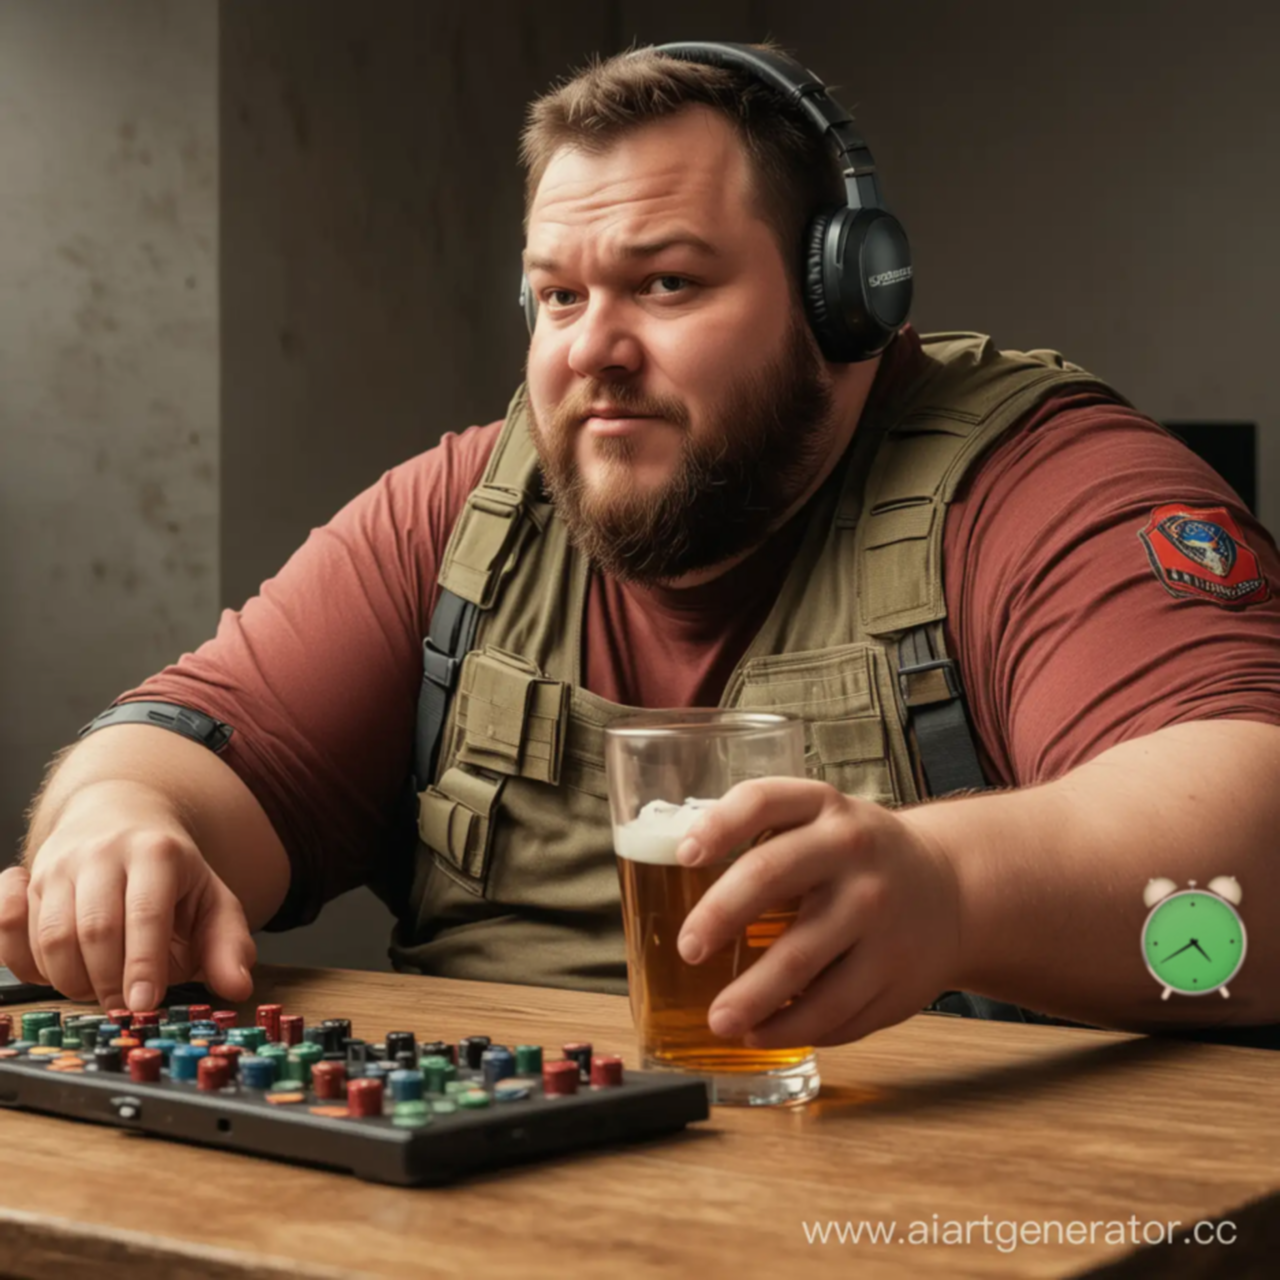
h=4 m=40
